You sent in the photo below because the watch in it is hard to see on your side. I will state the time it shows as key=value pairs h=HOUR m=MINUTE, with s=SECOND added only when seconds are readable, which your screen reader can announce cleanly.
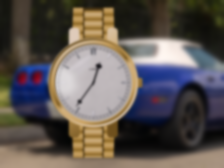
h=12 m=36
